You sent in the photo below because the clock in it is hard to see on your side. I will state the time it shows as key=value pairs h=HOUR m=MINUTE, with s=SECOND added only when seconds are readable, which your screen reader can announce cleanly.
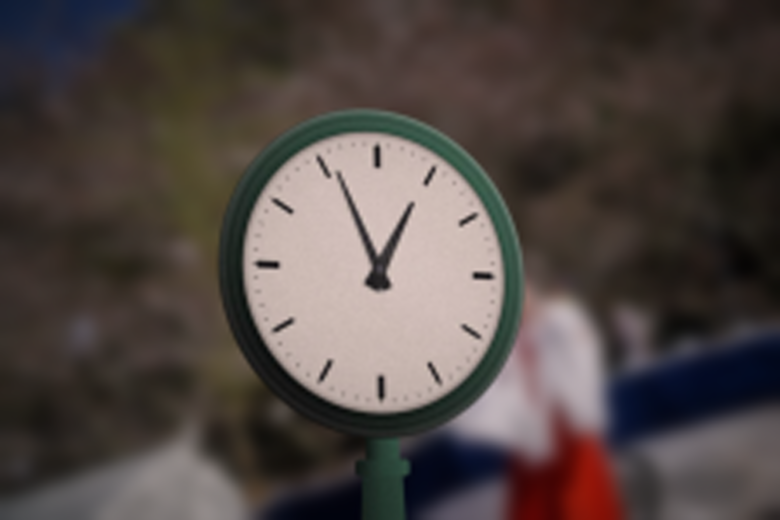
h=12 m=56
